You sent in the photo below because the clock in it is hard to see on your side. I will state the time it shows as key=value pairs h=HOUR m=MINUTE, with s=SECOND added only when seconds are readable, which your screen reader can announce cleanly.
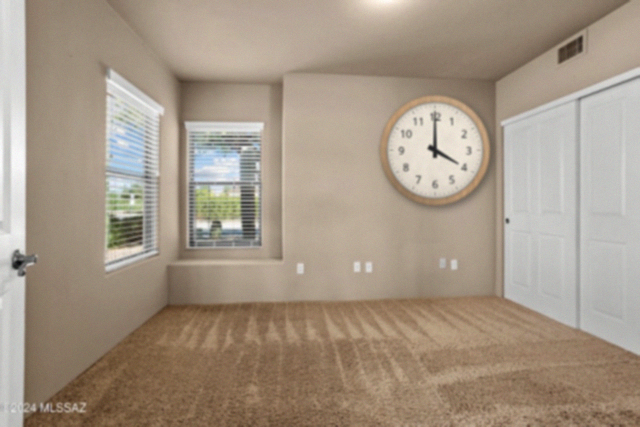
h=4 m=0
